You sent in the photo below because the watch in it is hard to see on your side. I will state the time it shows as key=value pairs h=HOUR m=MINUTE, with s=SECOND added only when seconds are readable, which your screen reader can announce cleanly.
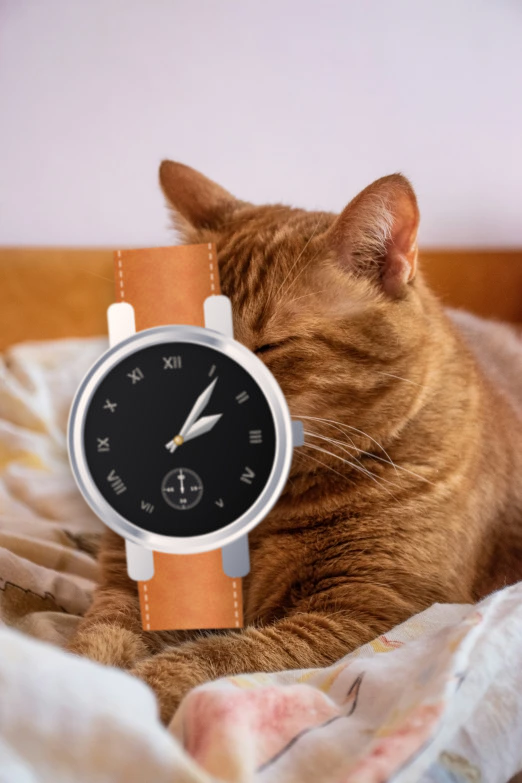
h=2 m=6
